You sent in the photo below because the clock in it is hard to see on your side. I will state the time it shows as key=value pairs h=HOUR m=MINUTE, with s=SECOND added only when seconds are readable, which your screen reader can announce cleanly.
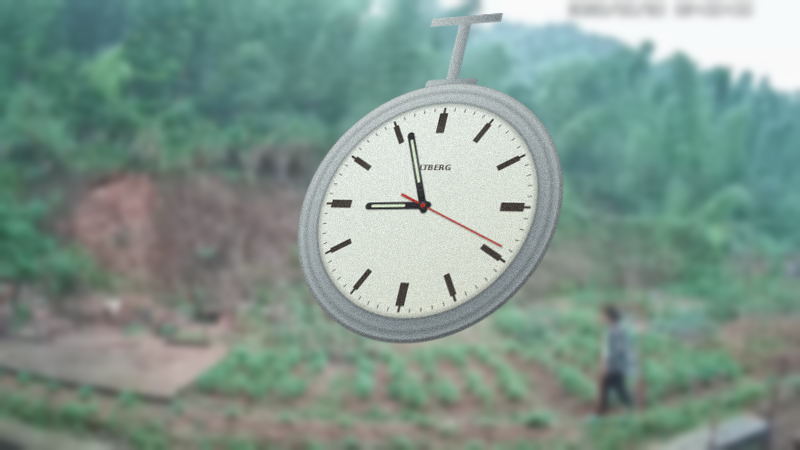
h=8 m=56 s=19
